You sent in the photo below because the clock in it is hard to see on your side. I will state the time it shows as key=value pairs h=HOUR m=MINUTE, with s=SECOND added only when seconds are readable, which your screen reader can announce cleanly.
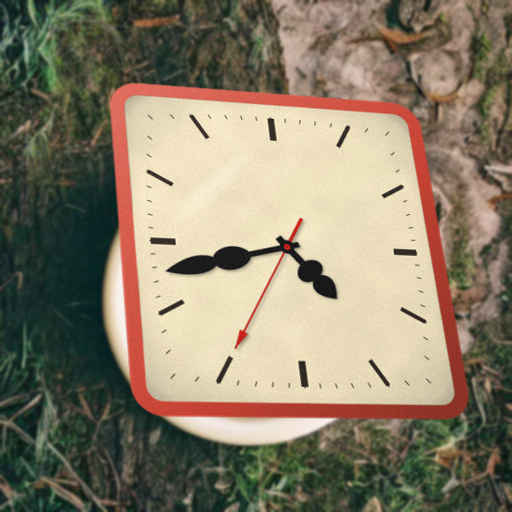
h=4 m=42 s=35
